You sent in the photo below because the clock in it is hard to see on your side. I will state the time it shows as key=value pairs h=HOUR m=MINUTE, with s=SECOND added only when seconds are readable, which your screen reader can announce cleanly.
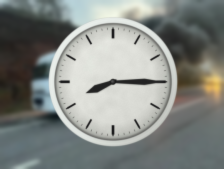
h=8 m=15
